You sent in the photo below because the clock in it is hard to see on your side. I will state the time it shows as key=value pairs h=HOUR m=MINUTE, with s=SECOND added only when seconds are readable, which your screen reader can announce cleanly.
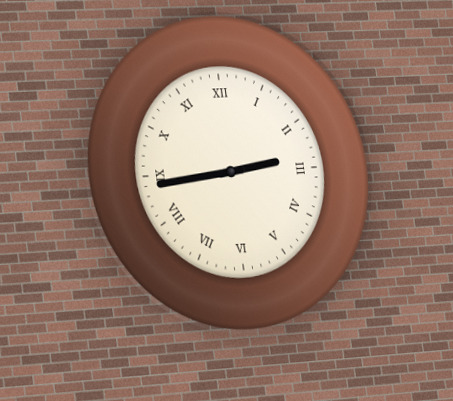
h=2 m=44
